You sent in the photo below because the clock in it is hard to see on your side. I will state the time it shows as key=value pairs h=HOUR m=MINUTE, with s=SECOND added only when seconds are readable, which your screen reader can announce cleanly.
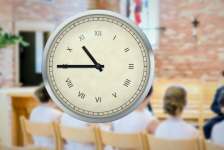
h=10 m=45
